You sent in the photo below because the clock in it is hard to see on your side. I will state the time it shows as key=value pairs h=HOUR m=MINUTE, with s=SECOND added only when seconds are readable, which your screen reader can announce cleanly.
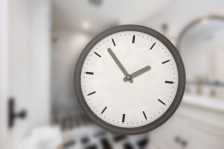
h=1 m=53
